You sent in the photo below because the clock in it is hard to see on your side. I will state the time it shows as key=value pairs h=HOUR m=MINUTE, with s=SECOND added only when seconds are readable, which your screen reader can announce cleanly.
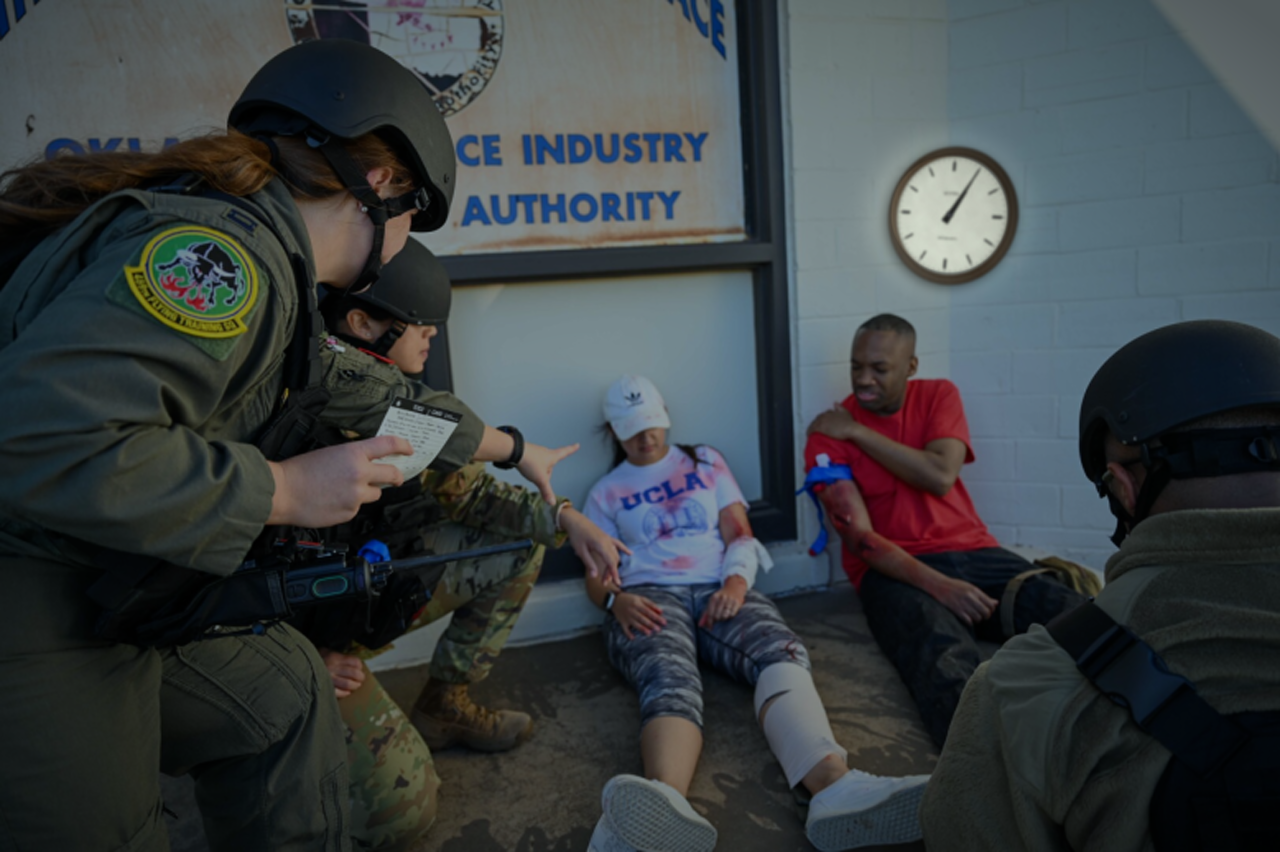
h=1 m=5
